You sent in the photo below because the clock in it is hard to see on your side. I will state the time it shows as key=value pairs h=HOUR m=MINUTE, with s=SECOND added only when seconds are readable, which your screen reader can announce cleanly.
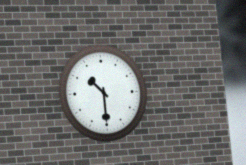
h=10 m=30
